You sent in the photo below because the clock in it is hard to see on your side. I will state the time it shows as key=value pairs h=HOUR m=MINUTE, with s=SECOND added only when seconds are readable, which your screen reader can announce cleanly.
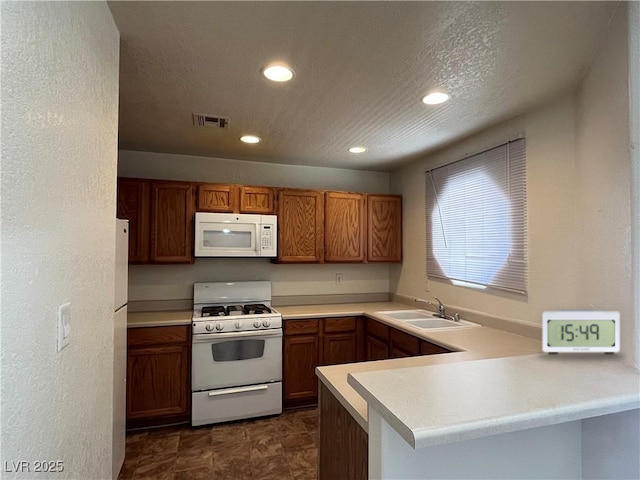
h=15 m=49
